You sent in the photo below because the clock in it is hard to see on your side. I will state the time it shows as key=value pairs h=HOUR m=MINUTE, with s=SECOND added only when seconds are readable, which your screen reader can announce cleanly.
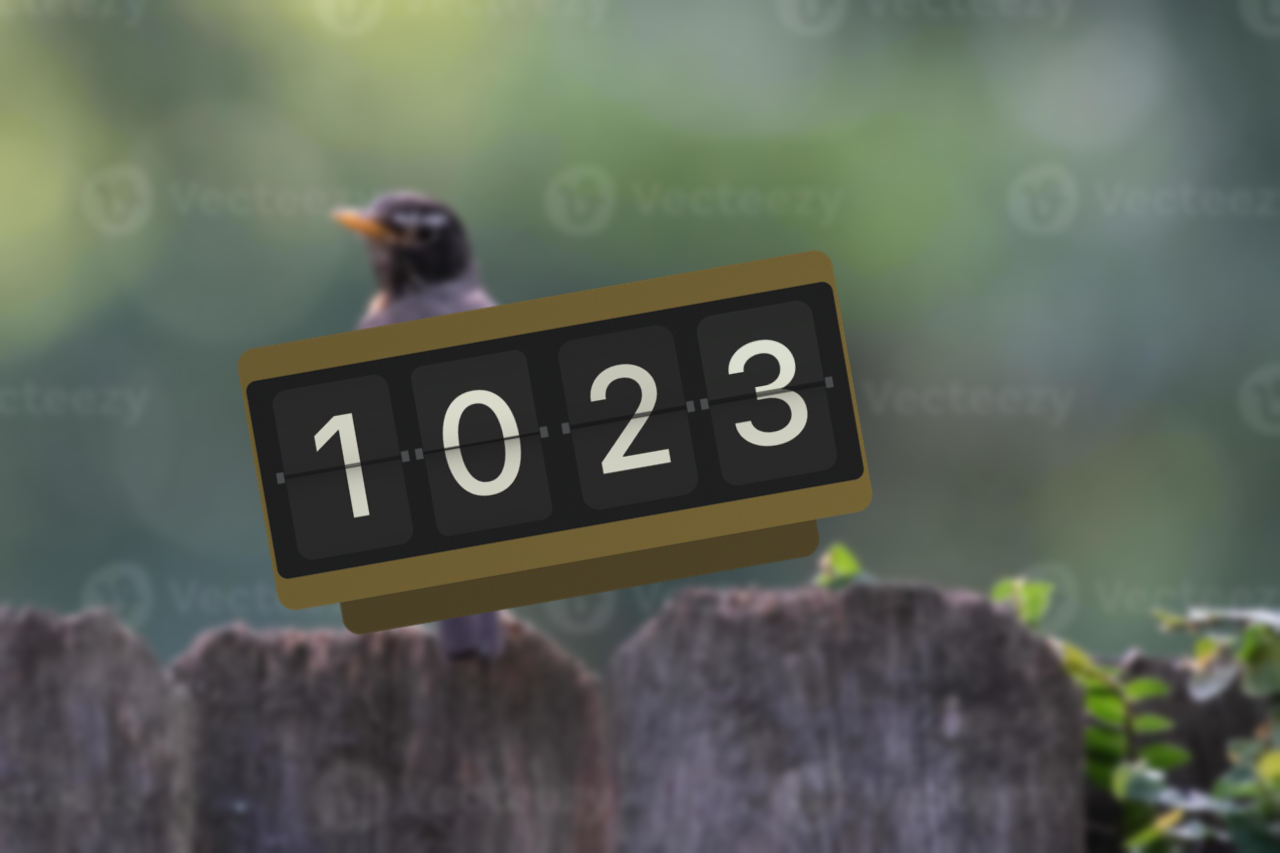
h=10 m=23
